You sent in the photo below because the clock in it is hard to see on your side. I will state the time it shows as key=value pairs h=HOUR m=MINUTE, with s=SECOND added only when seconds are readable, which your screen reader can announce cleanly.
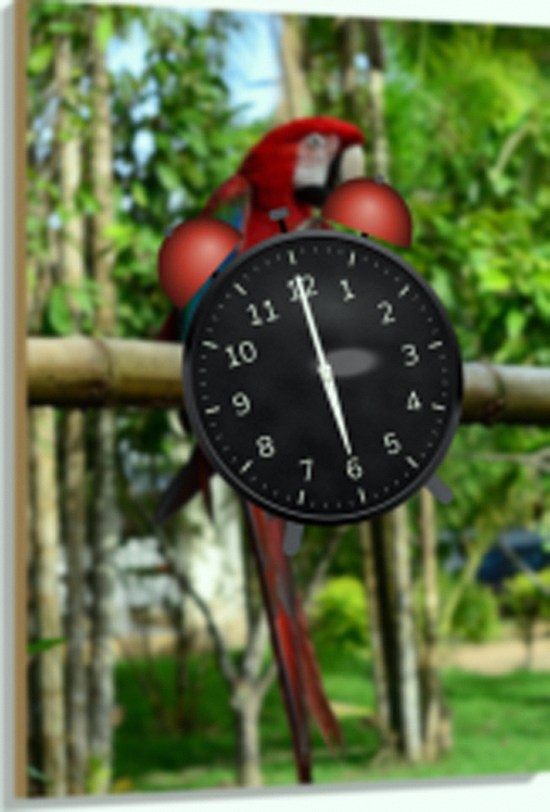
h=6 m=0
